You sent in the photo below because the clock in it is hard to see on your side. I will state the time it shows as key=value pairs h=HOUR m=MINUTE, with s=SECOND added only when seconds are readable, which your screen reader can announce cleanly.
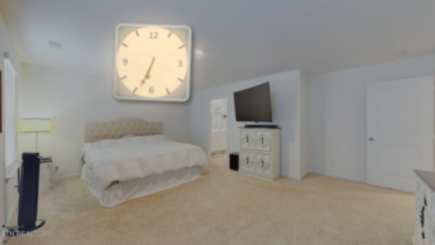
h=6 m=34
